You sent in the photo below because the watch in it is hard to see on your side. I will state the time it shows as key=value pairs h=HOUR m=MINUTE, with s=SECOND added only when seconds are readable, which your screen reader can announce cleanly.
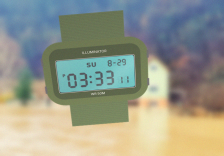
h=3 m=33 s=11
